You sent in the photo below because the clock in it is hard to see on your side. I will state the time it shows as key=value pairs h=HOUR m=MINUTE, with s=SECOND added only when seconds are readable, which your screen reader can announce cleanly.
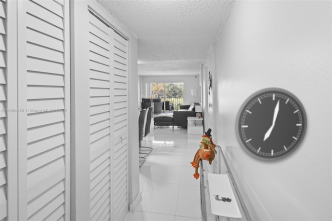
h=7 m=2
